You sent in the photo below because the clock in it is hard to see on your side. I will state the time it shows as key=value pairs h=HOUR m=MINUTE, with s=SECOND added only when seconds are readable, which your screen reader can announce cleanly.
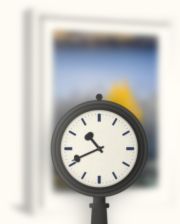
h=10 m=41
